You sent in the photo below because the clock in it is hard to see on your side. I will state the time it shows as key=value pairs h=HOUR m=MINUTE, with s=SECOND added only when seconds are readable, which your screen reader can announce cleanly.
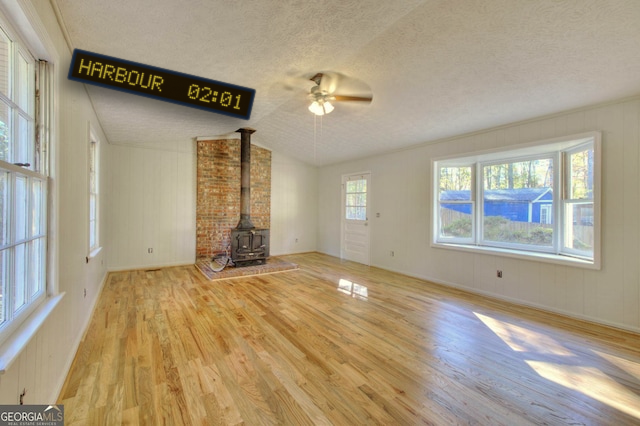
h=2 m=1
